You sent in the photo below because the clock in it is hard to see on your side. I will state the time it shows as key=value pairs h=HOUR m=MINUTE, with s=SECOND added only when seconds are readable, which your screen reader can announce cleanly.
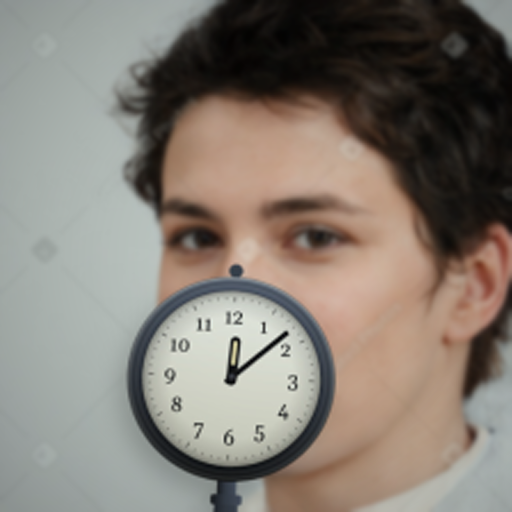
h=12 m=8
